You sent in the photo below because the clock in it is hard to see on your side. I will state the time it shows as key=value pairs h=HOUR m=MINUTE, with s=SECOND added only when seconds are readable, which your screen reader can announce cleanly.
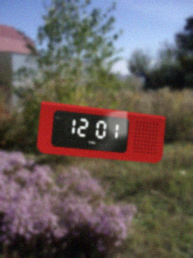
h=12 m=1
